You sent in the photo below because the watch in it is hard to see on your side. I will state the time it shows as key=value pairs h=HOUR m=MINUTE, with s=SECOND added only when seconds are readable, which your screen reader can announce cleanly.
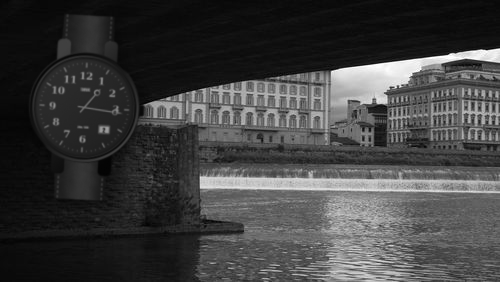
h=1 m=16
